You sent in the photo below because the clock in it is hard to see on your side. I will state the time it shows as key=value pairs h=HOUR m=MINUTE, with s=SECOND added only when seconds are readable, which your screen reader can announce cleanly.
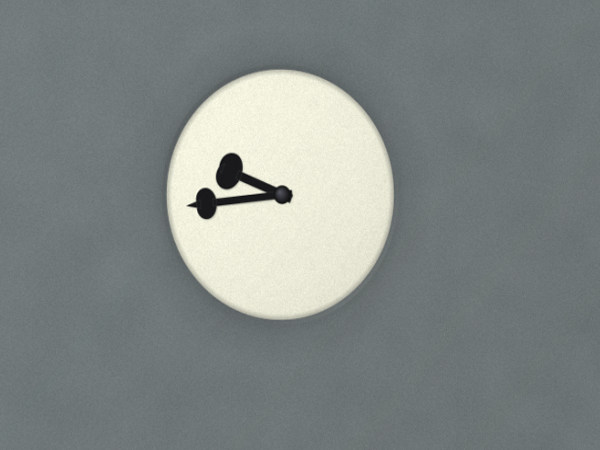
h=9 m=44
